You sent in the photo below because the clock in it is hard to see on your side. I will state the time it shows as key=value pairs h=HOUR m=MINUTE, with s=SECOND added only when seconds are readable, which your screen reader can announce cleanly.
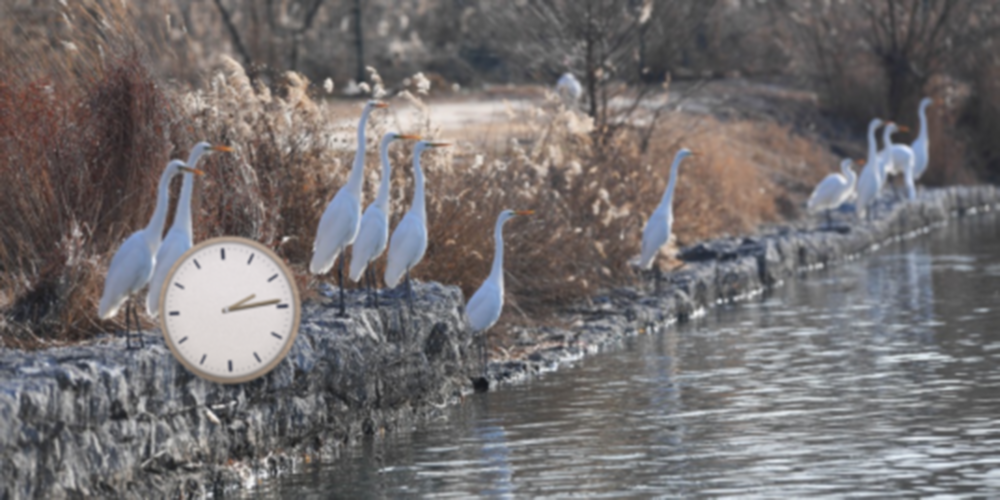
h=2 m=14
